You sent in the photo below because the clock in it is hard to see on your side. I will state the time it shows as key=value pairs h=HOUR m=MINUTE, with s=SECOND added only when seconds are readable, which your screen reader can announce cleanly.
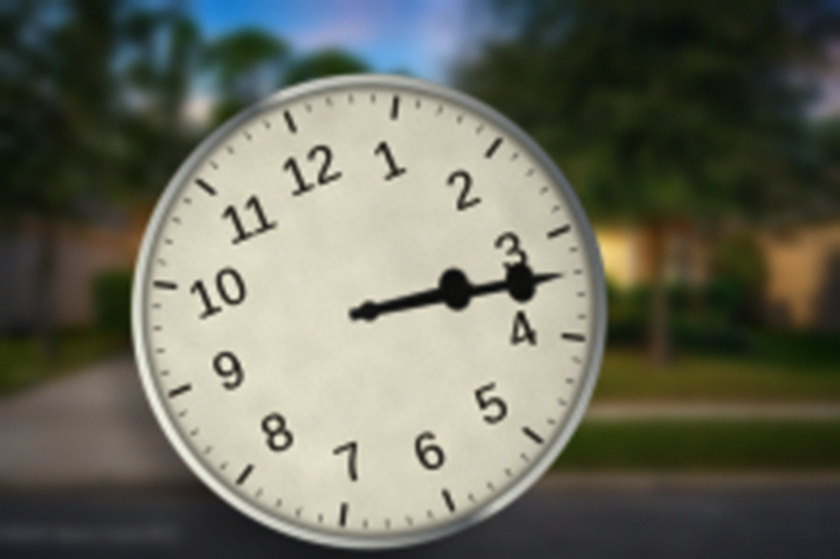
h=3 m=17
